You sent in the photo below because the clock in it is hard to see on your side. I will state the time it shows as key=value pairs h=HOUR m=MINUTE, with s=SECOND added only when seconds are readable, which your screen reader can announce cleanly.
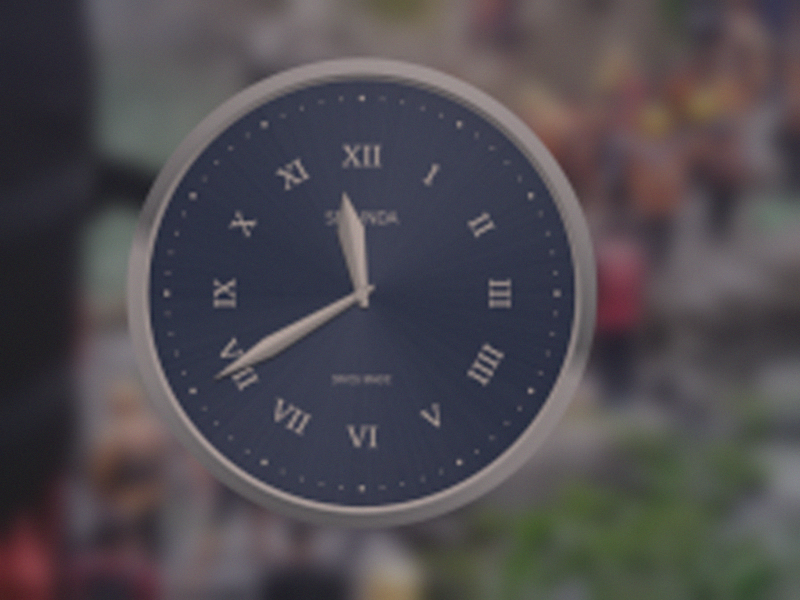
h=11 m=40
